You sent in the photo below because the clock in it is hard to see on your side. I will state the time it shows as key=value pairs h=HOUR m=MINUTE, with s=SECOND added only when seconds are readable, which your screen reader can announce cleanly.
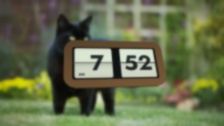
h=7 m=52
